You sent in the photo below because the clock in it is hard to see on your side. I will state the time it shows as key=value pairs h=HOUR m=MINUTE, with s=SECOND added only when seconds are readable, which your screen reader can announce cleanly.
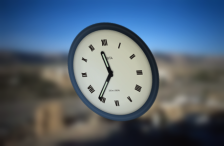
h=11 m=36
